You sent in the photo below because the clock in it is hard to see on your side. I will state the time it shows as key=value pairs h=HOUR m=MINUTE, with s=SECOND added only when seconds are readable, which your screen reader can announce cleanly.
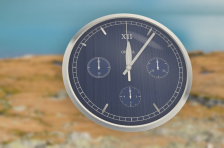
h=12 m=6
